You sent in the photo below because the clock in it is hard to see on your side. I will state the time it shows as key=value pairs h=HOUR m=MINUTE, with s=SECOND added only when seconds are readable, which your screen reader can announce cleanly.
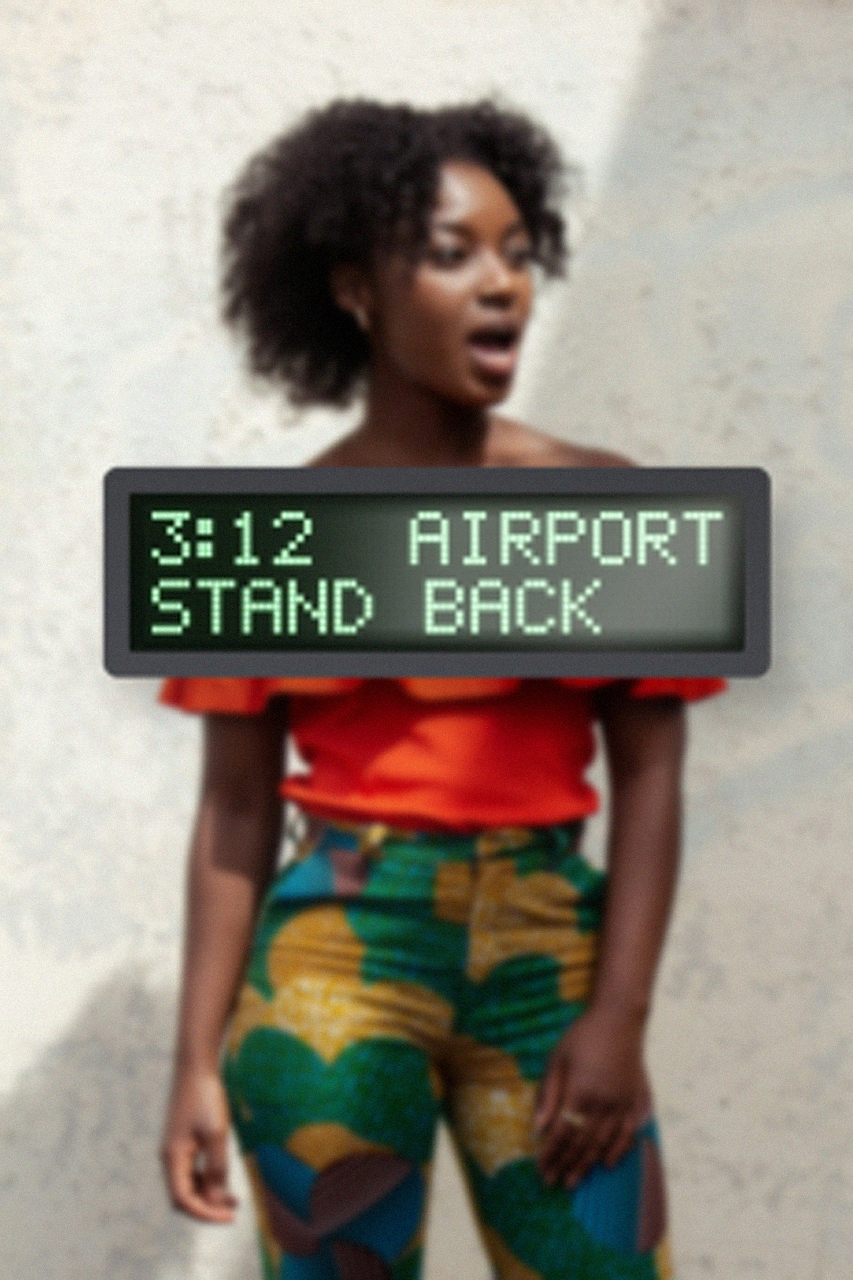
h=3 m=12
